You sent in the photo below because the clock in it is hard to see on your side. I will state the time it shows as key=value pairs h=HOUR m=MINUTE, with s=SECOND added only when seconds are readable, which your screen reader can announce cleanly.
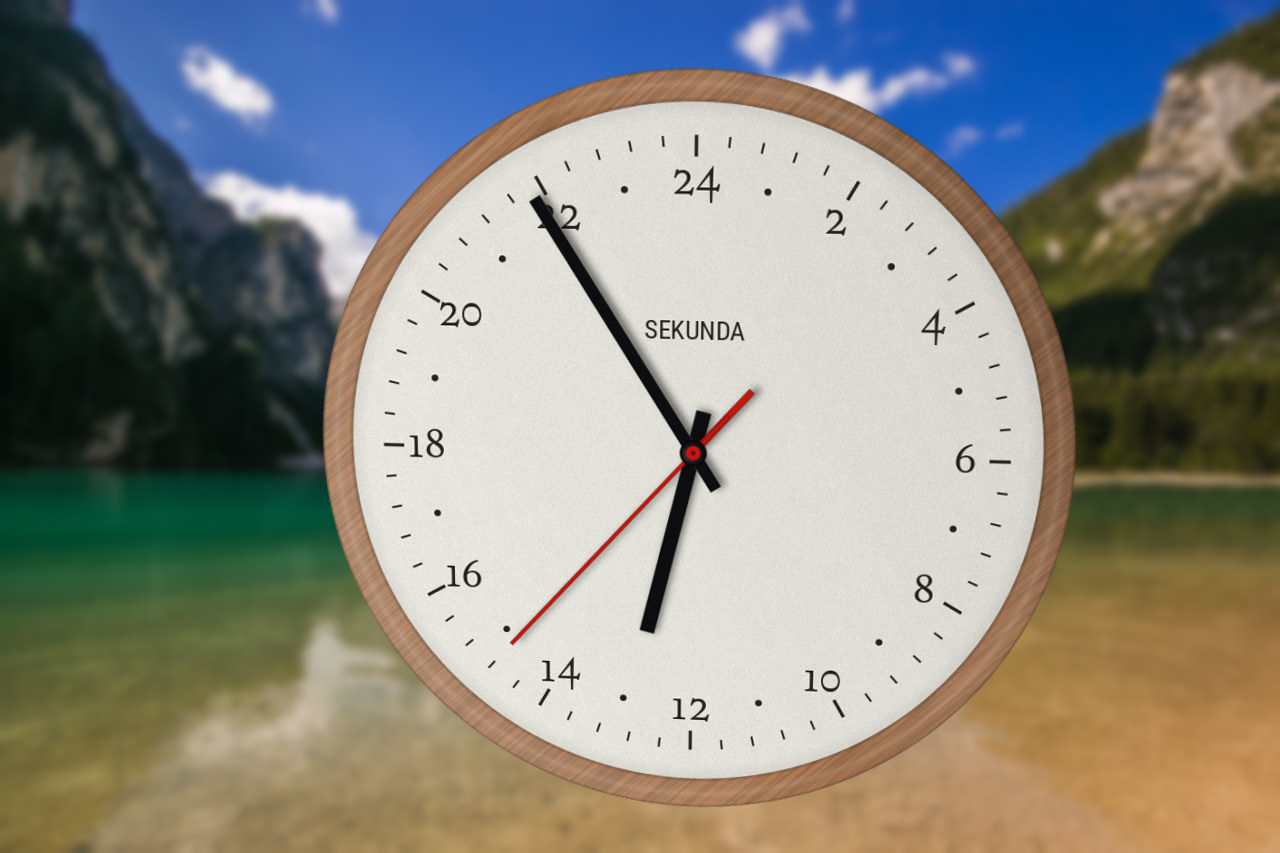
h=12 m=54 s=37
